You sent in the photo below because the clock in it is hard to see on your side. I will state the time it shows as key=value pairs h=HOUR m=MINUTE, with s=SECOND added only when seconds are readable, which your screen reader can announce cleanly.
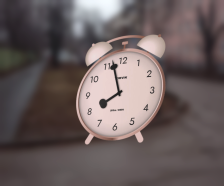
h=7 m=57
